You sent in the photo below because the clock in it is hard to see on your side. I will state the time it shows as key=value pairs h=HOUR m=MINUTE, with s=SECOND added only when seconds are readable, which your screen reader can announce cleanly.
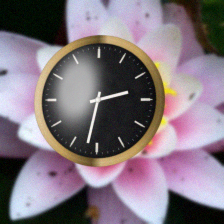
h=2 m=32
